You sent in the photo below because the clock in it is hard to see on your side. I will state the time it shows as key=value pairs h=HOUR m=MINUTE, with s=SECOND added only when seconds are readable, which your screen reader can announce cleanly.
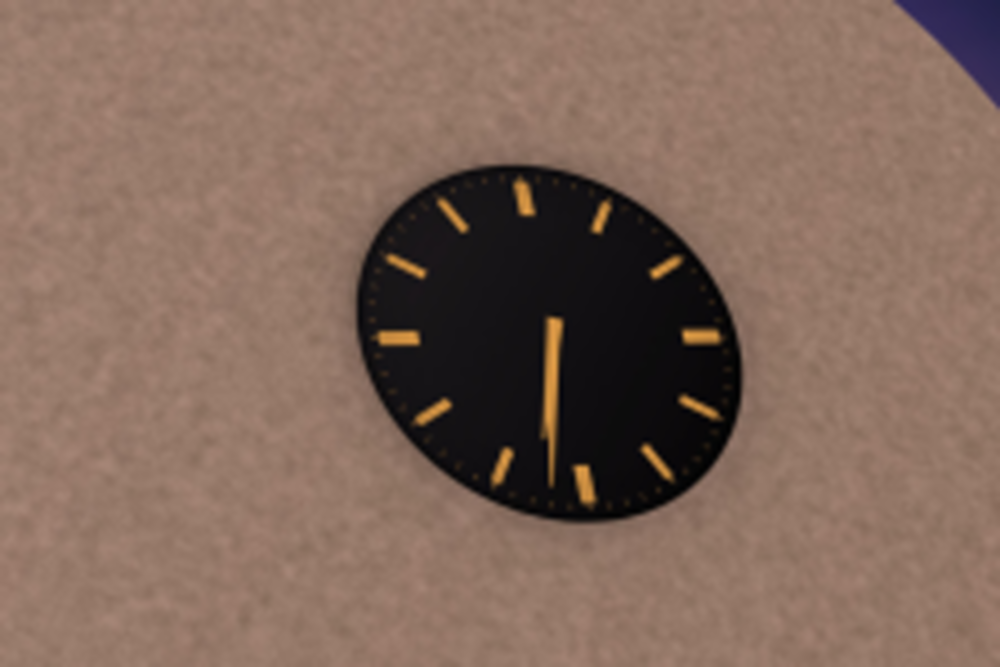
h=6 m=32
